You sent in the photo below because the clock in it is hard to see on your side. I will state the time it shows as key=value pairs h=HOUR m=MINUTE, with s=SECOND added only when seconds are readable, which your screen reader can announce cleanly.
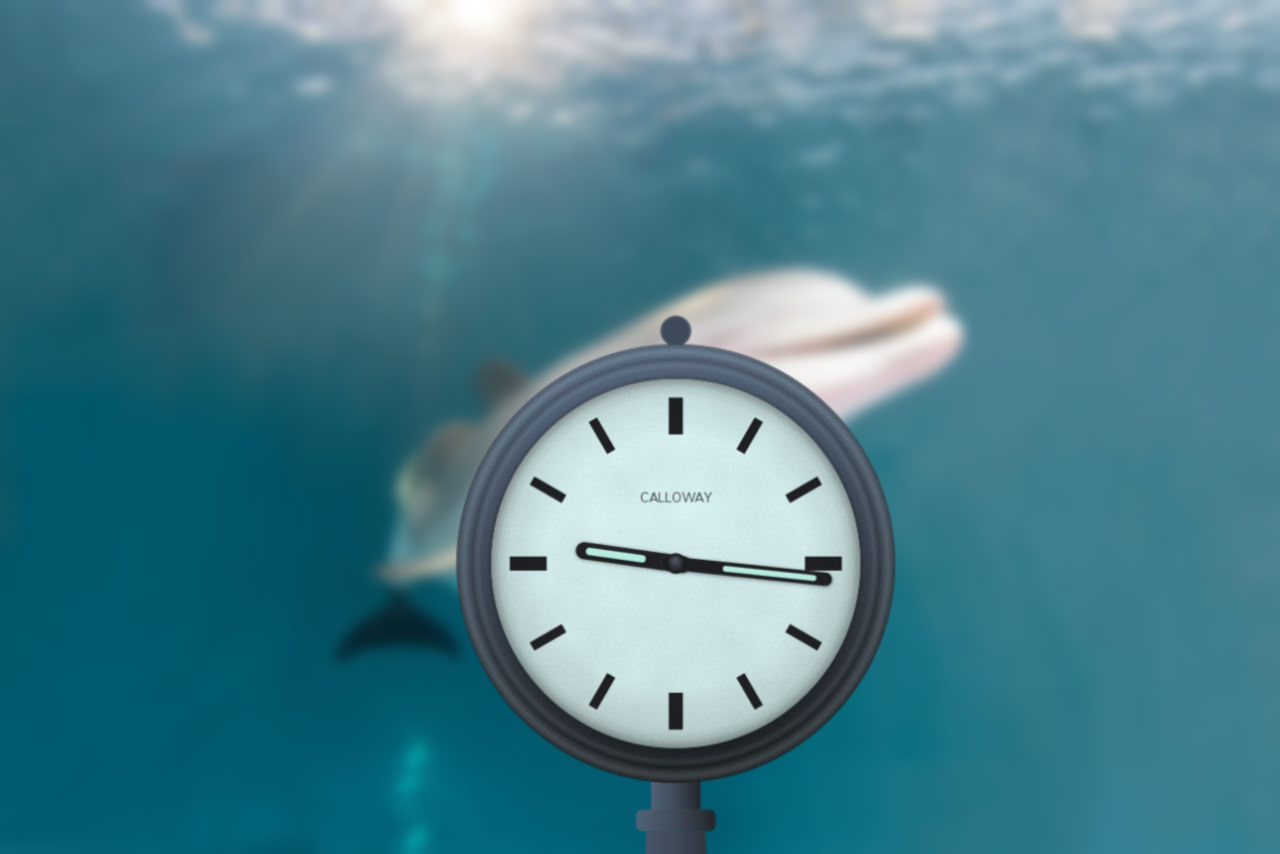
h=9 m=16
